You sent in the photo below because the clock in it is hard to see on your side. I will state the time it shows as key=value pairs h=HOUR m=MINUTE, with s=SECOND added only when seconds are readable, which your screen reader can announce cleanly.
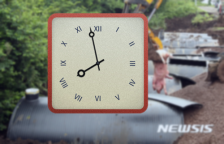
h=7 m=58
